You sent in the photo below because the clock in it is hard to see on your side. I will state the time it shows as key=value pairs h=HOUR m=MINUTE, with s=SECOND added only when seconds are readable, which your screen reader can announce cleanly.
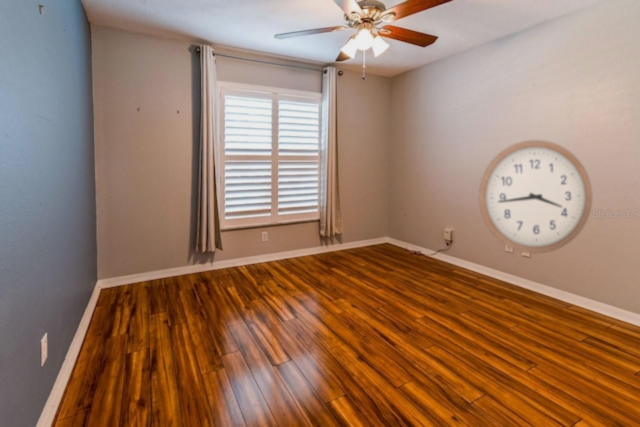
h=3 m=44
